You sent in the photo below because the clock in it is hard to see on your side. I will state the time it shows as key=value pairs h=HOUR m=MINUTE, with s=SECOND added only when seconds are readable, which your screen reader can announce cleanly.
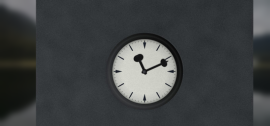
h=11 m=11
